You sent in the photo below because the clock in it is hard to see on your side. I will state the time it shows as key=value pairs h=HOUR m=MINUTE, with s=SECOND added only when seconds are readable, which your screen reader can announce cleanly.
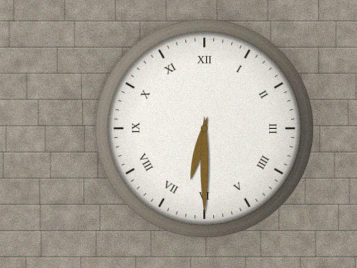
h=6 m=30
